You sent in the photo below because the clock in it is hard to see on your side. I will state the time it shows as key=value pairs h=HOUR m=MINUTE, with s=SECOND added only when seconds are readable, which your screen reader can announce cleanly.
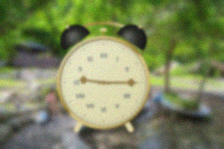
h=9 m=15
